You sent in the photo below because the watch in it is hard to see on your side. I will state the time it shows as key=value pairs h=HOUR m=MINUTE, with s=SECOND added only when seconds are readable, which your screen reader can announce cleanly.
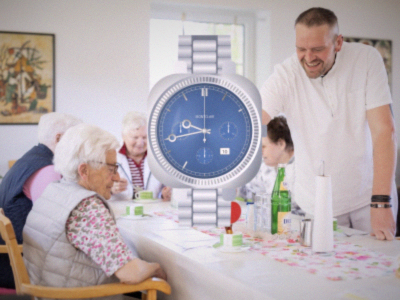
h=9 m=43
